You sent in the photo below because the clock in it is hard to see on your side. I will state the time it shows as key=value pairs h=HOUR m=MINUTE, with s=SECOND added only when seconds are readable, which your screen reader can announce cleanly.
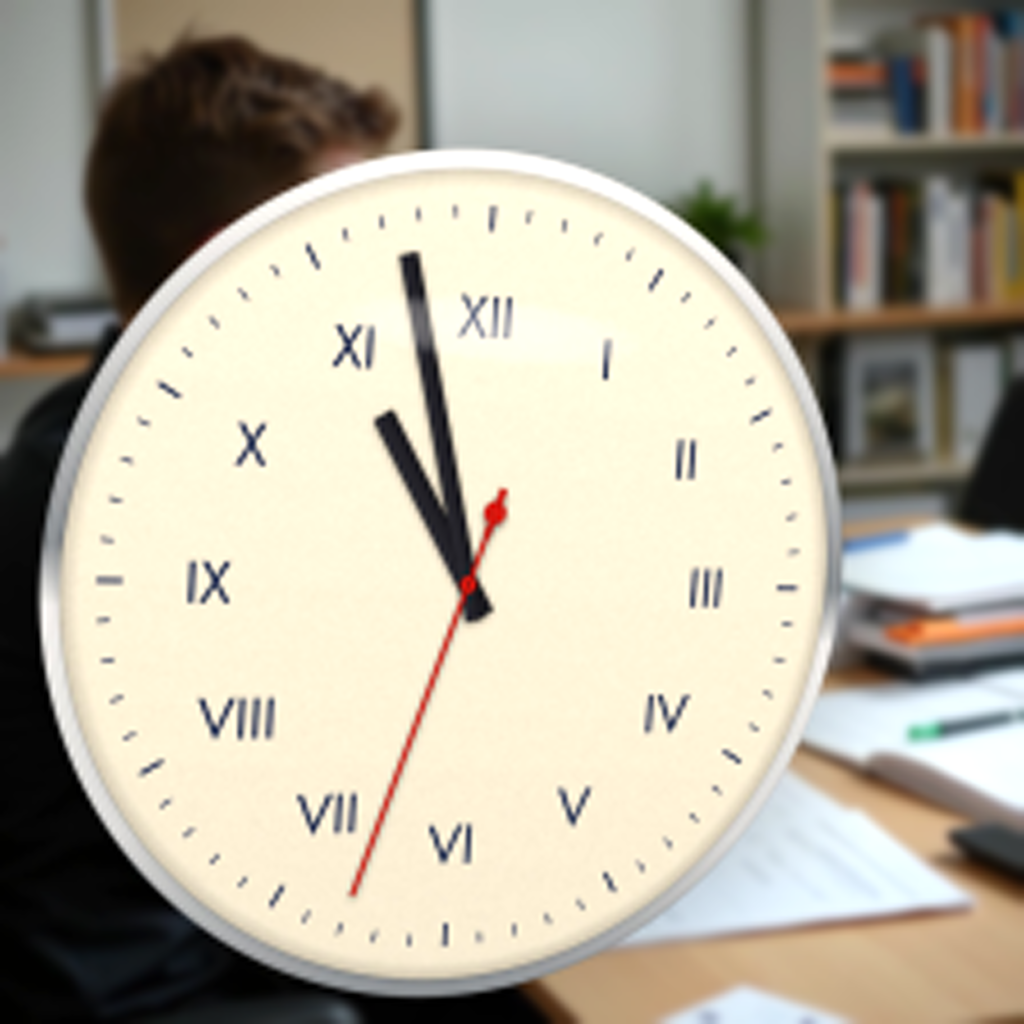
h=10 m=57 s=33
